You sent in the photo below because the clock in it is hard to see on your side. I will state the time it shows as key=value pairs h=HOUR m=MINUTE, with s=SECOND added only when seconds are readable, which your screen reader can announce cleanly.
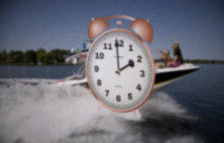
h=1 m=59
